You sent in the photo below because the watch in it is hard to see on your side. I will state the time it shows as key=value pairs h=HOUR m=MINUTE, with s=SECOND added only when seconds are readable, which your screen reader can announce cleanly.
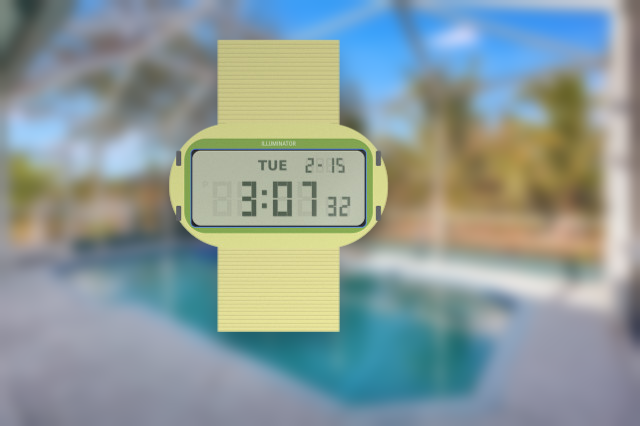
h=3 m=7 s=32
